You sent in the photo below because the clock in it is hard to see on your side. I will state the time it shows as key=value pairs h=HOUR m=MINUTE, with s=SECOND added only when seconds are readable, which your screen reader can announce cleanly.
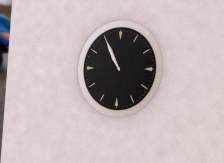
h=10 m=55
